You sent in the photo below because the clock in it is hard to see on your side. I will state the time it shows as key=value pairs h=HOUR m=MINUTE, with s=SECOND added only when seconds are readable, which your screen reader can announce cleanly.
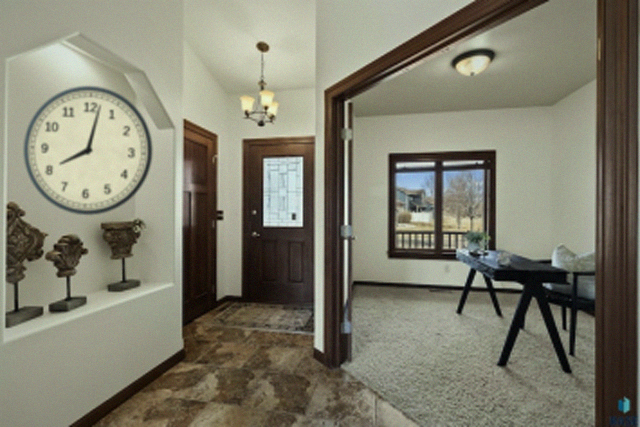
h=8 m=2
